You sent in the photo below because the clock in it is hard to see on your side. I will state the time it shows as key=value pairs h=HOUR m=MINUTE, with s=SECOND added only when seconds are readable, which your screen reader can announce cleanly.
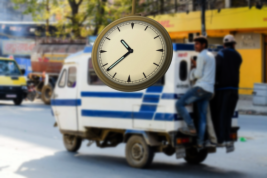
h=10 m=38
